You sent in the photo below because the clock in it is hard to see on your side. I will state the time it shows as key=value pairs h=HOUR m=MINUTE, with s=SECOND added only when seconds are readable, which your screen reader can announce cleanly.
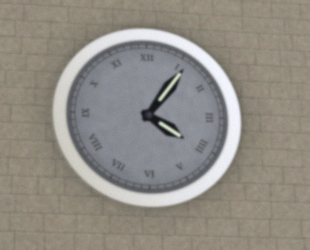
h=4 m=6
